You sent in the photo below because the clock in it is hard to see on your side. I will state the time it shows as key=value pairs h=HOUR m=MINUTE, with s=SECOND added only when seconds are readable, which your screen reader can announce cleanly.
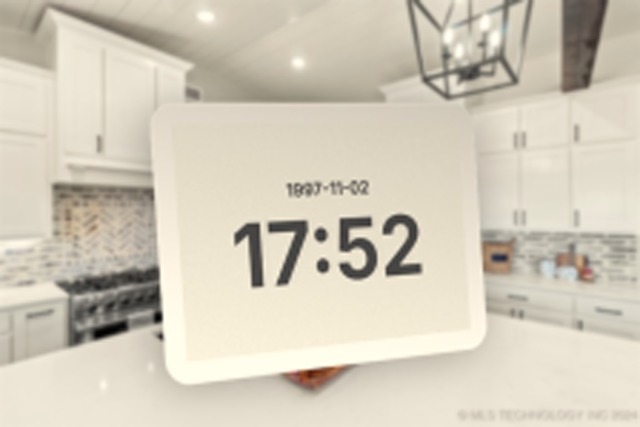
h=17 m=52
